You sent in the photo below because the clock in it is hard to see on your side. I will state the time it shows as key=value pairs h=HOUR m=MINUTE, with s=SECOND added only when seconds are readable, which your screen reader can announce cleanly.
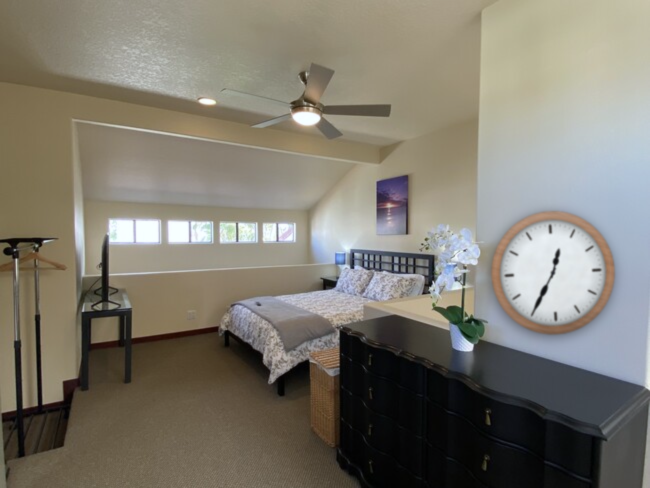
h=12 m=35
